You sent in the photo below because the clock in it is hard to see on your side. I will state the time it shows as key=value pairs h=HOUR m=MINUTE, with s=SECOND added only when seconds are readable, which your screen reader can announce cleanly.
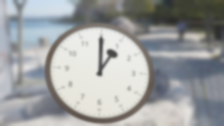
h=1 m=0
